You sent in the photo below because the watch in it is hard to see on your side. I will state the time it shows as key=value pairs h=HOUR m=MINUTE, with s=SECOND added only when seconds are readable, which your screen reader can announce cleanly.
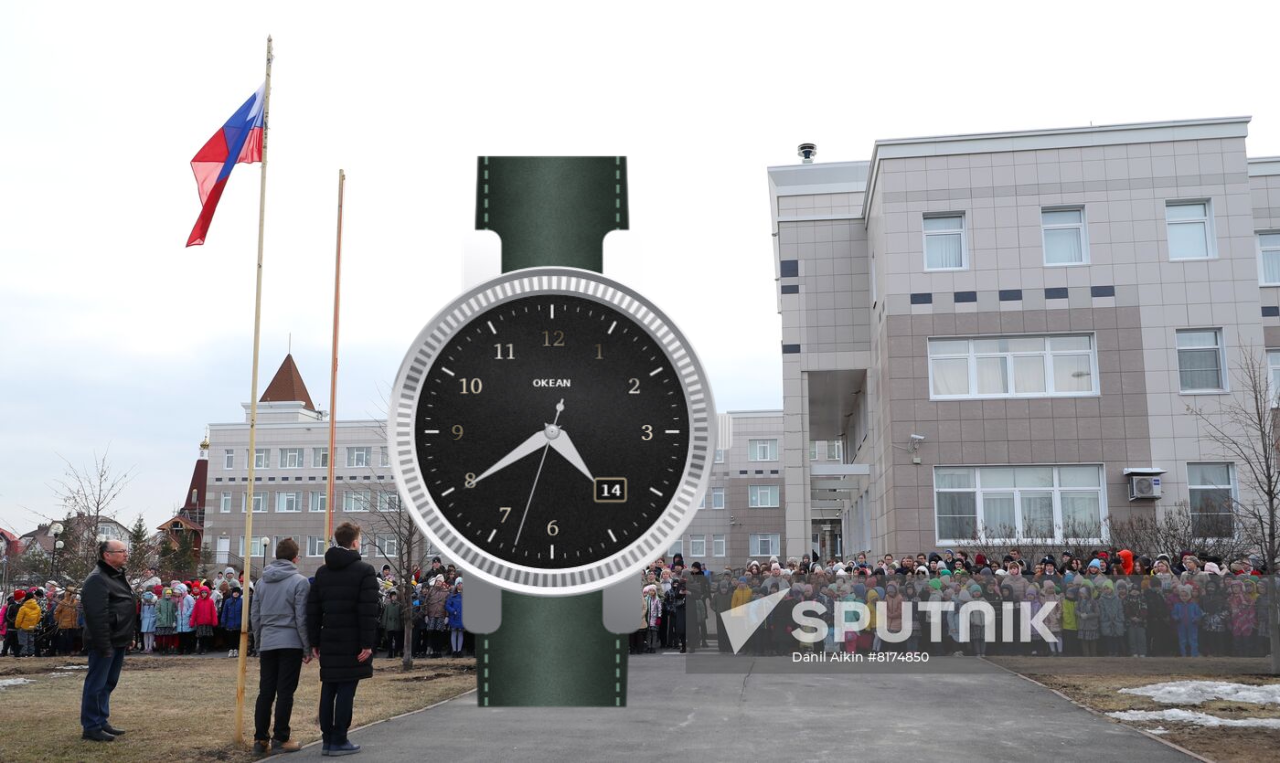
h=4 m=39 s=33
